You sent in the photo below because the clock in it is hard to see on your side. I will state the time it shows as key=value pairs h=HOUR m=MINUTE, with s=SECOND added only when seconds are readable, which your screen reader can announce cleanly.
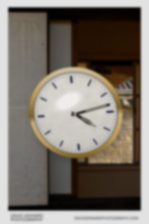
h=4 m=13
